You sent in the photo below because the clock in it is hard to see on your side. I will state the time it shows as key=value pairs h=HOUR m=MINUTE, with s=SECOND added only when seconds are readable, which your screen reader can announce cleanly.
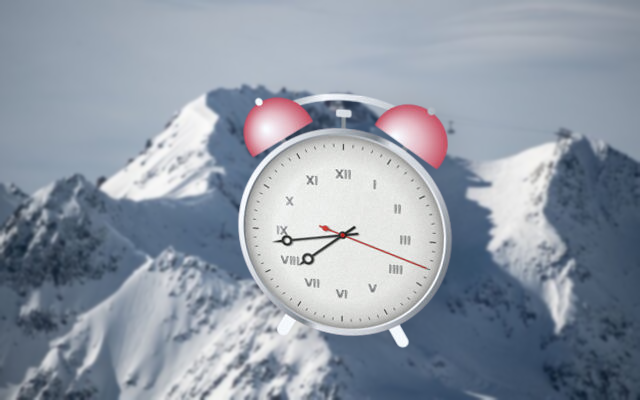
h=7 m=43 s=18
